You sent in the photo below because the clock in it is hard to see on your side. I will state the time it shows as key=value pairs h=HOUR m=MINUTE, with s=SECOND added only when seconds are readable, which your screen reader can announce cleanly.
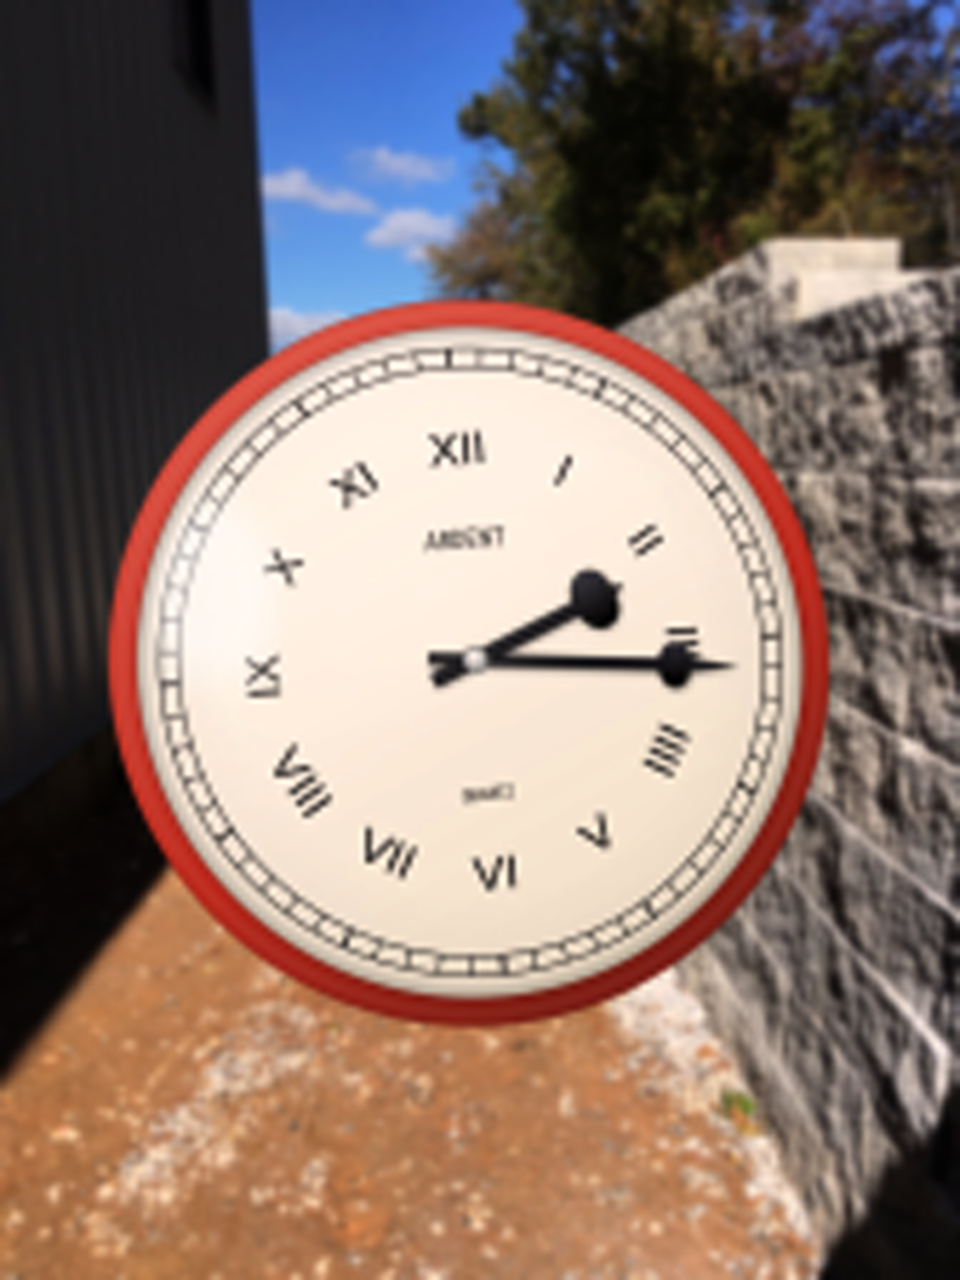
h=2 m=16
